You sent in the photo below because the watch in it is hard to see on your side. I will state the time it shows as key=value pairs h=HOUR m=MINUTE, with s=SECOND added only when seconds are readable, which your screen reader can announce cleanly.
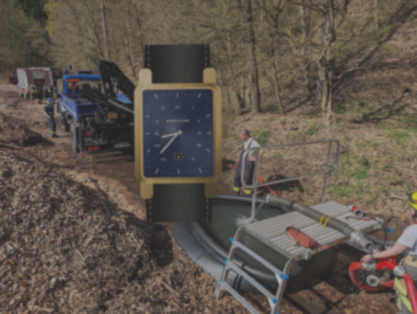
h=8 m=37
